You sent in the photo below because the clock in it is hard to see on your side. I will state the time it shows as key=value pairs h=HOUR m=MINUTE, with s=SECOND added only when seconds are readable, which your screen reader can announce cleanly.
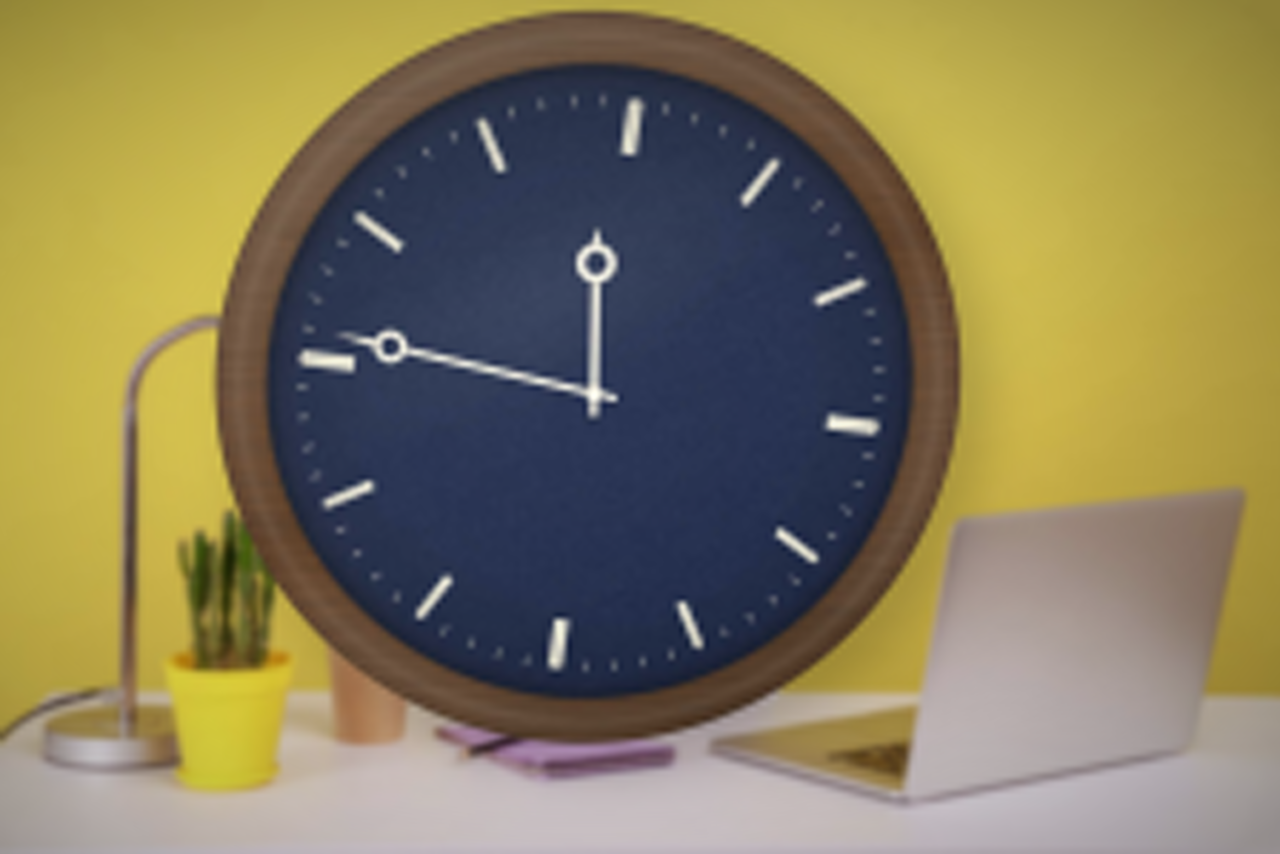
h=11 m=46
